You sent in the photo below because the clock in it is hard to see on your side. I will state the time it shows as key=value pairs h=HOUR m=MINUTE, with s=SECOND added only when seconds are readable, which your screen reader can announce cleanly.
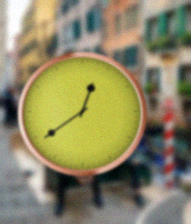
h=12 m=39
